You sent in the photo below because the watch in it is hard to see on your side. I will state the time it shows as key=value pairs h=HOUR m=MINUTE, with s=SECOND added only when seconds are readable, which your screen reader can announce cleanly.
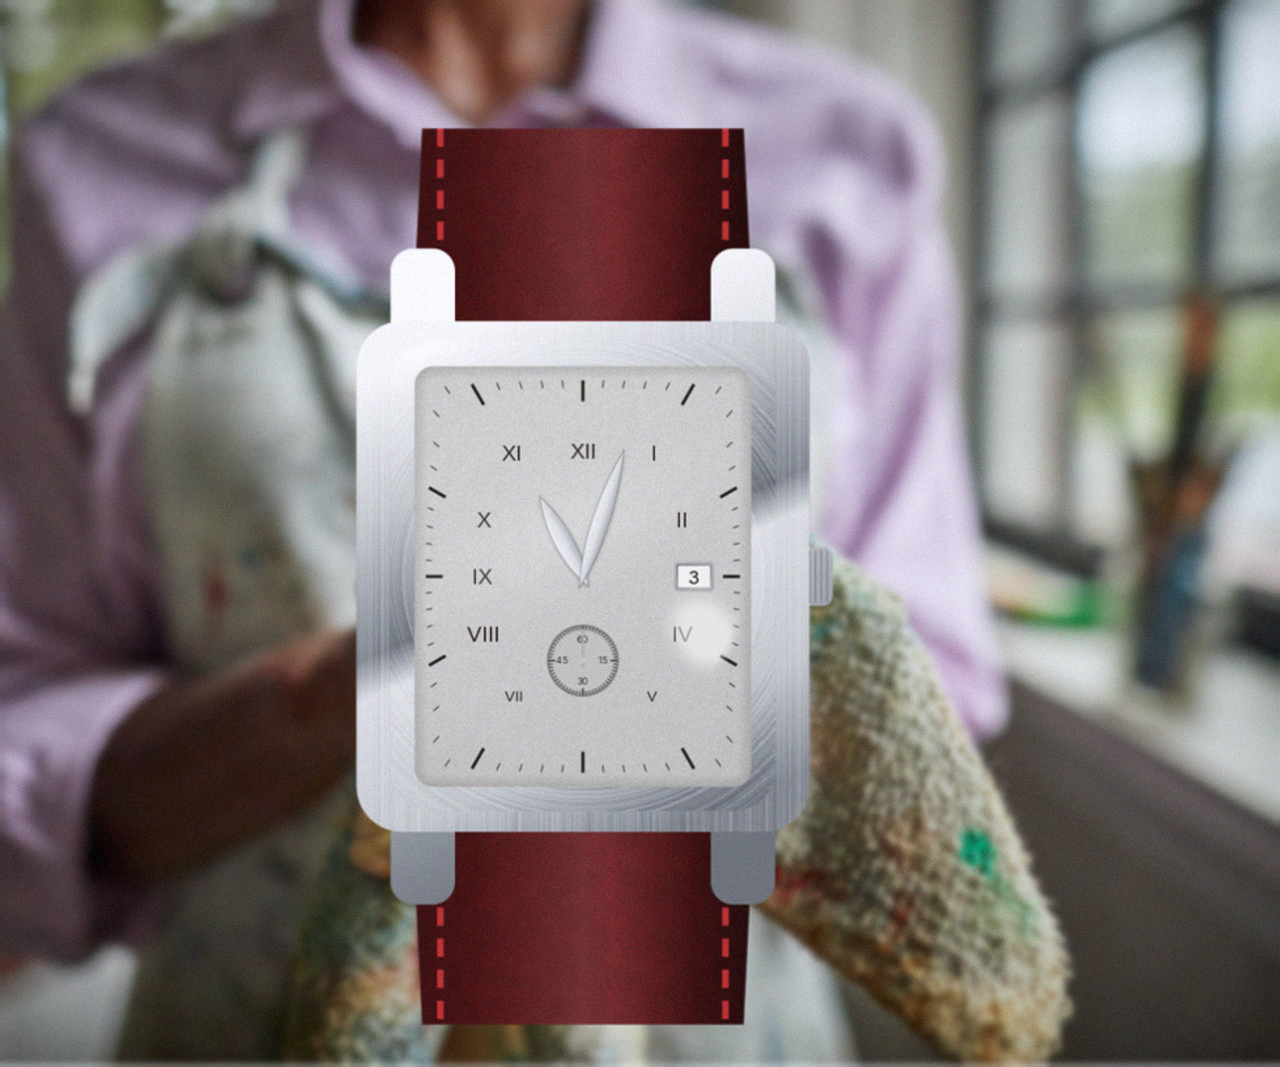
h=11 m=3
